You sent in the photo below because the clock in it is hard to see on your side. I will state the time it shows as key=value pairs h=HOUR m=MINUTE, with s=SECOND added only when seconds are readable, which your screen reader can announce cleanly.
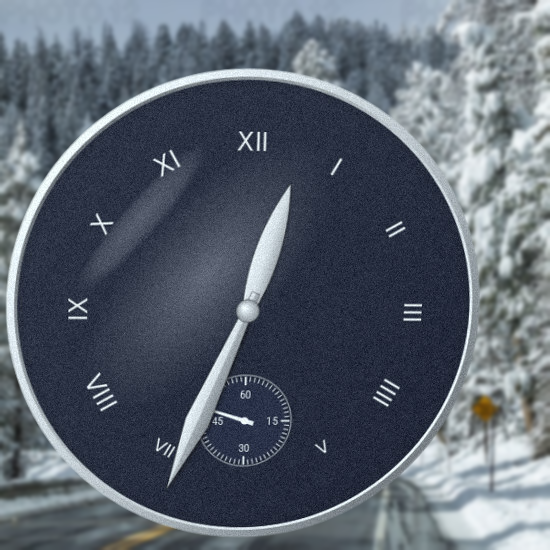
h=12 m=33 s=48
